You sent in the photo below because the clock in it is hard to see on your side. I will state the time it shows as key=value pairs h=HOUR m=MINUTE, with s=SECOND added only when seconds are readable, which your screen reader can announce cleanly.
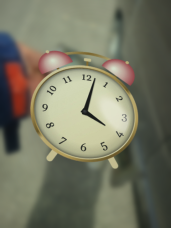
h=4 m=2
